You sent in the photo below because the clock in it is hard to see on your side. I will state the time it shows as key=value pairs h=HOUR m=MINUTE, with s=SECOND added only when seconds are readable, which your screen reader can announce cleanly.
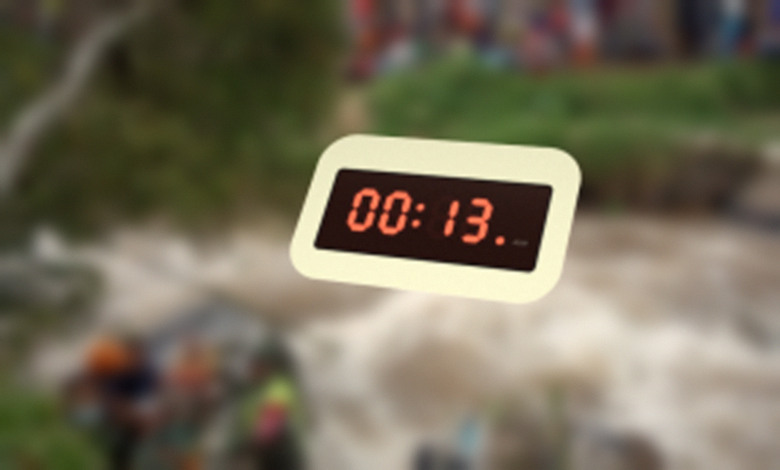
h=0 m=13
